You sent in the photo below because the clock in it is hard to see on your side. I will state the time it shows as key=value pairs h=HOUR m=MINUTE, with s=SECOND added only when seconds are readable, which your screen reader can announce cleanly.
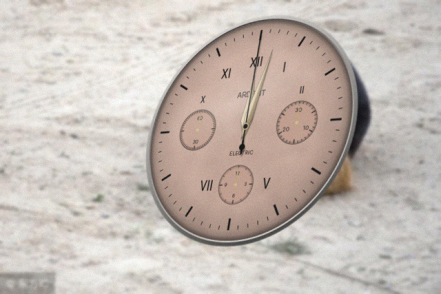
h=12 m=2
